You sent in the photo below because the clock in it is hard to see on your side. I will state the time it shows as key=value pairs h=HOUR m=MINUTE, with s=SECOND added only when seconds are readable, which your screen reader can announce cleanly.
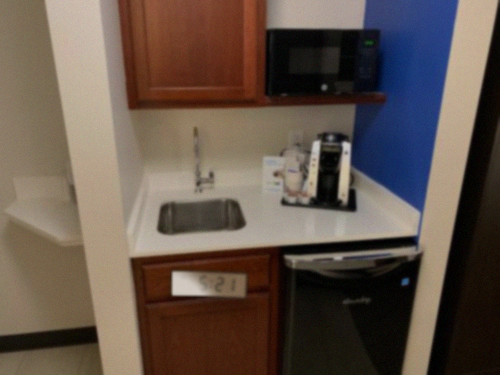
h=5 m=21
